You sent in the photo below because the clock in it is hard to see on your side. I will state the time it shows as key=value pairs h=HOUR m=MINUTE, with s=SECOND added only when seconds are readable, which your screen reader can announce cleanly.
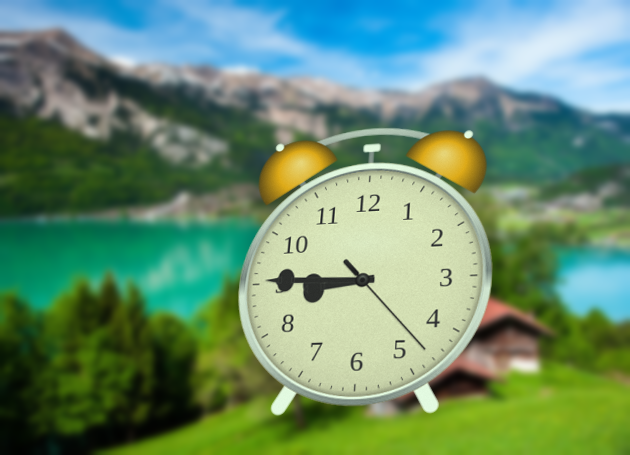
h=8 m=45 s=23
